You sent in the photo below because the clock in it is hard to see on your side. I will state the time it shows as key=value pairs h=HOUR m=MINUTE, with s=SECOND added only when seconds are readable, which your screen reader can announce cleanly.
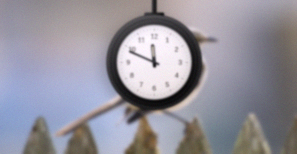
h=11 m=49
